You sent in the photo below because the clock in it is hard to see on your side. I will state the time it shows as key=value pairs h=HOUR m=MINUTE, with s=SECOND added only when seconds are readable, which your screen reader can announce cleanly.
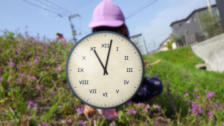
h=11 m=2
